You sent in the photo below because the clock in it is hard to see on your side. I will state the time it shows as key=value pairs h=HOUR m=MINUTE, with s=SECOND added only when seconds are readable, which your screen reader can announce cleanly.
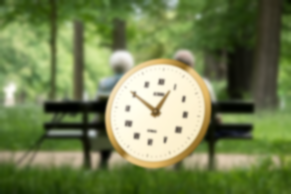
h=12 m=50
